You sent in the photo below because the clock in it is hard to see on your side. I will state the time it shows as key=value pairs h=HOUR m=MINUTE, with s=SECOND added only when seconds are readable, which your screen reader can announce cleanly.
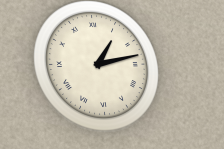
h=1 m=13
